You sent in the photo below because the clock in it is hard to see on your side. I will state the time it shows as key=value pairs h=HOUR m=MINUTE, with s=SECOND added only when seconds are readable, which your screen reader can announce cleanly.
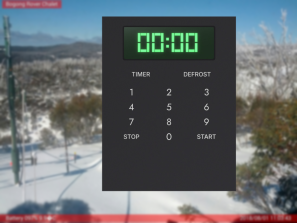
h=0 m=0
